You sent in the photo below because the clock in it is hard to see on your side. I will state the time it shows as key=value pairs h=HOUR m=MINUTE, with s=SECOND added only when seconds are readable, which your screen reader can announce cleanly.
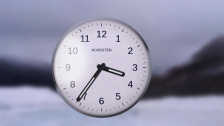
h=3 m=36
